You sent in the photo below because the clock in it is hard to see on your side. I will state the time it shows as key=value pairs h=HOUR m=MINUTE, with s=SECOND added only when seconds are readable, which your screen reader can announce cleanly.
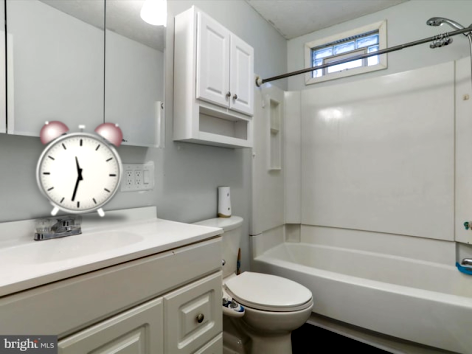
h=11 m=32
